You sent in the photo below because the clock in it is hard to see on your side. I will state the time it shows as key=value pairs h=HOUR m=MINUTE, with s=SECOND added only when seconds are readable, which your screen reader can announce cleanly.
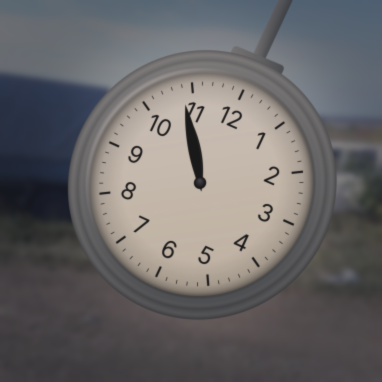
h=10 m=54
